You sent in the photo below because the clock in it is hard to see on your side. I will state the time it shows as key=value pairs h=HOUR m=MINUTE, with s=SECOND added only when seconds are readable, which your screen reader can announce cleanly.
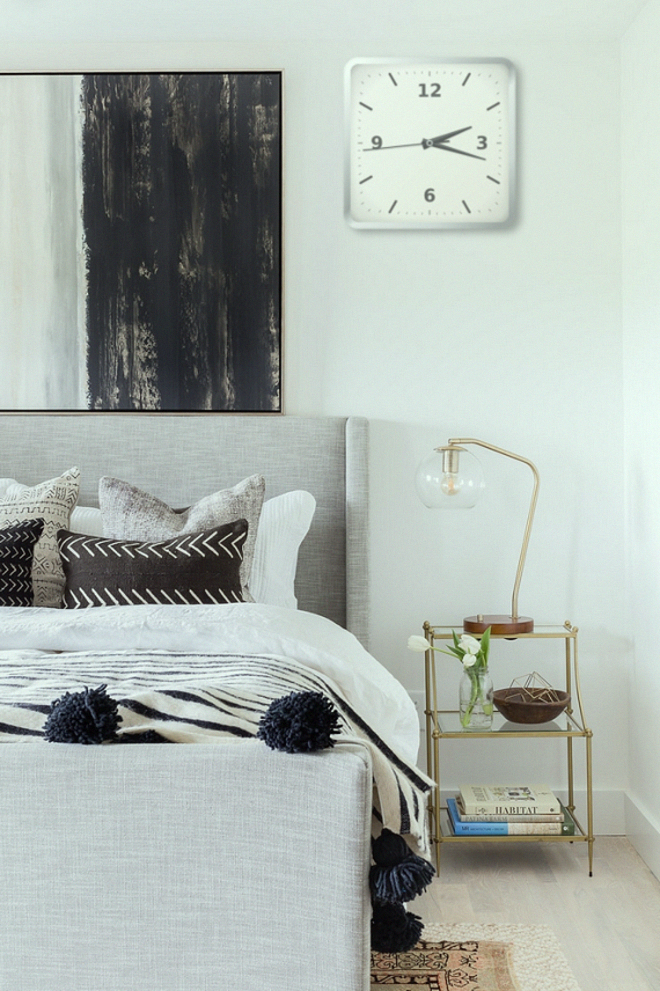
h=2 m=17 s=44
